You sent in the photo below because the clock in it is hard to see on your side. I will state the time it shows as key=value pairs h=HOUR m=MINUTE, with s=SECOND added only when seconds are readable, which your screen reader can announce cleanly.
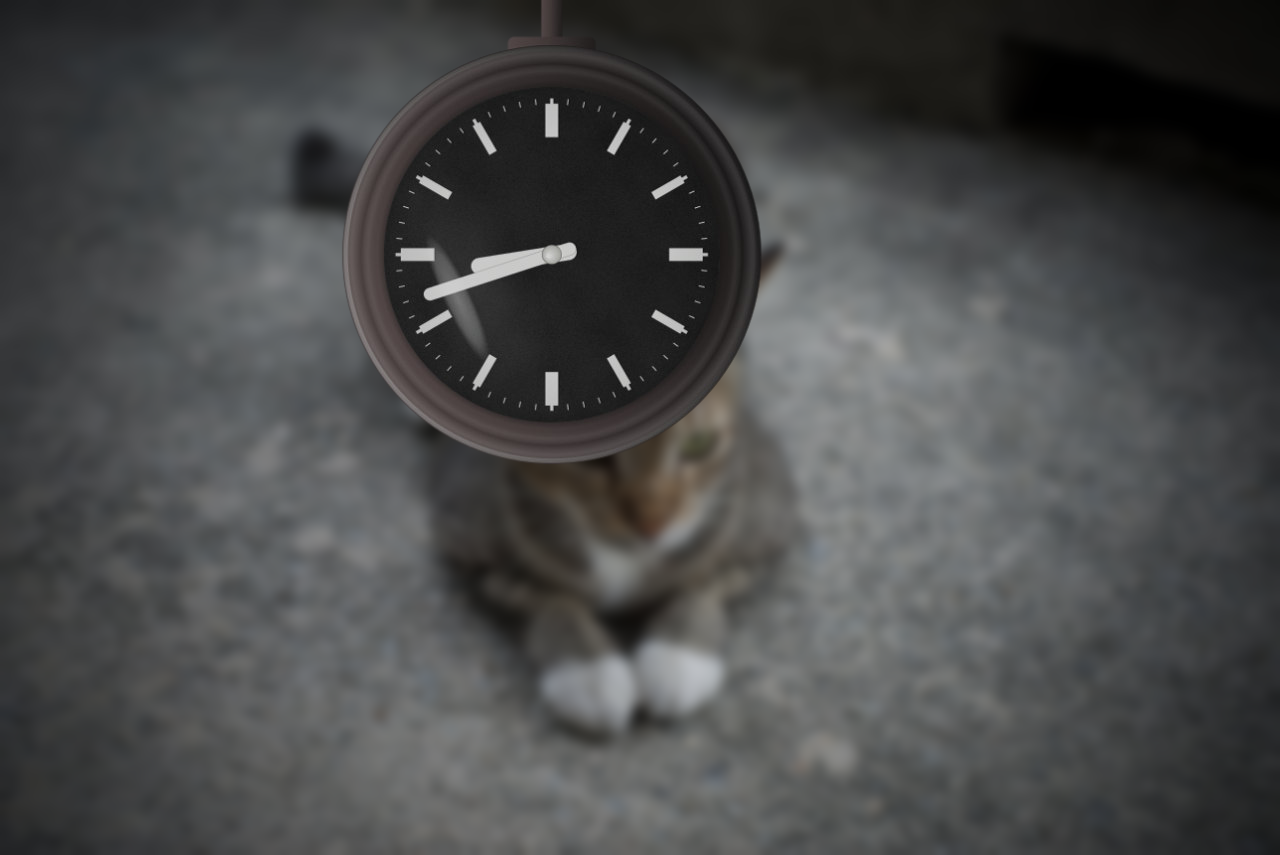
h=8 m=42
